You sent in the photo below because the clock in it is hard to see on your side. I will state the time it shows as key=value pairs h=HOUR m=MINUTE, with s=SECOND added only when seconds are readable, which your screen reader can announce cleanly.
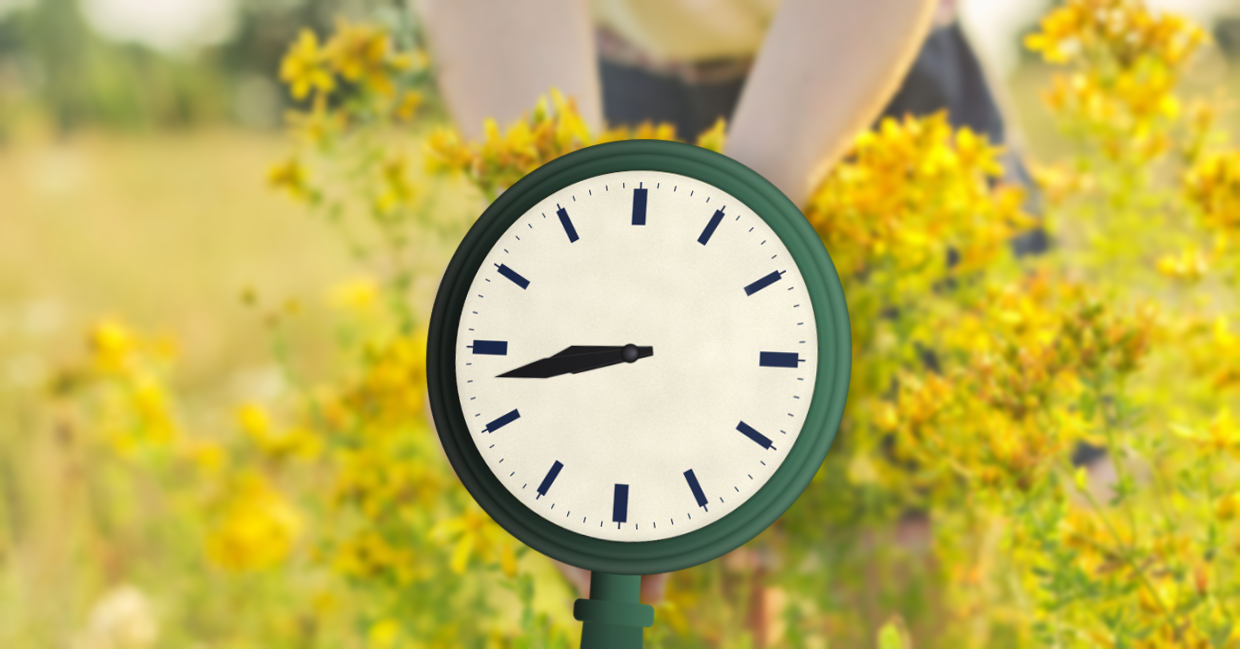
h=8 m=43
